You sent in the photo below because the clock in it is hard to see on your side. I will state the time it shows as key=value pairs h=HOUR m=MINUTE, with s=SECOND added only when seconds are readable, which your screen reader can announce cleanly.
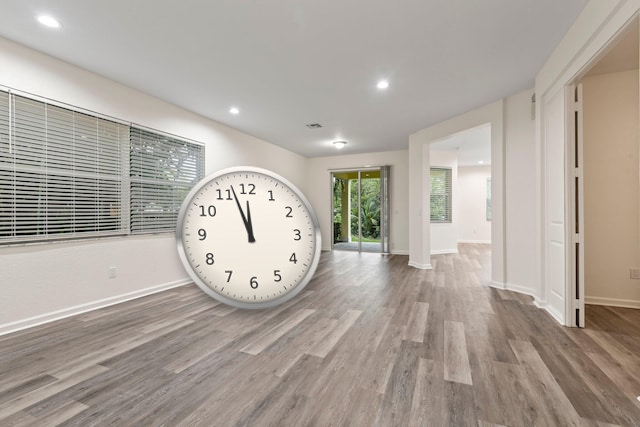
h=11 m=57
